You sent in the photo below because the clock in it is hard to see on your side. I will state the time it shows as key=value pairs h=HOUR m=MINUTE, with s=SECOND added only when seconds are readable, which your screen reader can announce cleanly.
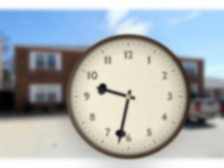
h=9 m=32
